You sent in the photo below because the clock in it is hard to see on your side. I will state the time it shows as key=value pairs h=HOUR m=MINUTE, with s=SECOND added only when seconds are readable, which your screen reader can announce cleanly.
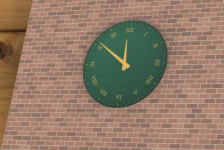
h=11 m=51
